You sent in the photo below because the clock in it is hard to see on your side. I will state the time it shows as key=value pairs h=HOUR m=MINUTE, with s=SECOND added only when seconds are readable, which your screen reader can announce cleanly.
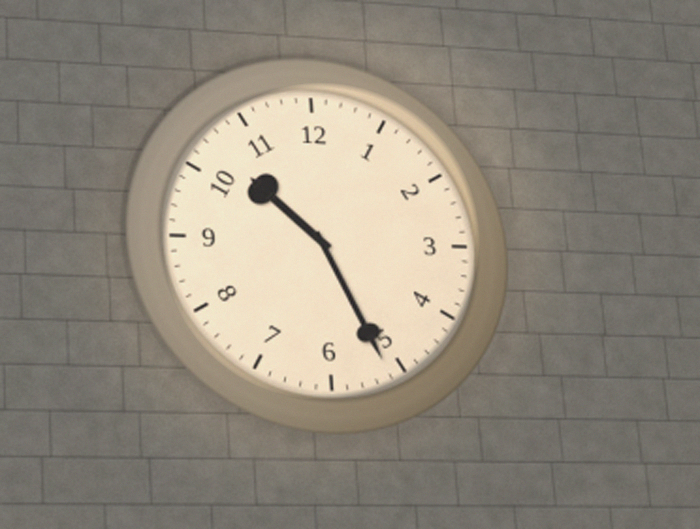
h=10 m=26
